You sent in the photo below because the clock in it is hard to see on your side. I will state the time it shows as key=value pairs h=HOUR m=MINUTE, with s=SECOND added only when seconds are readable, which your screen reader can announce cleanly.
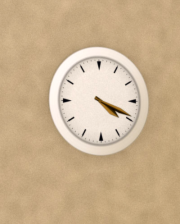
h=4 m=19
